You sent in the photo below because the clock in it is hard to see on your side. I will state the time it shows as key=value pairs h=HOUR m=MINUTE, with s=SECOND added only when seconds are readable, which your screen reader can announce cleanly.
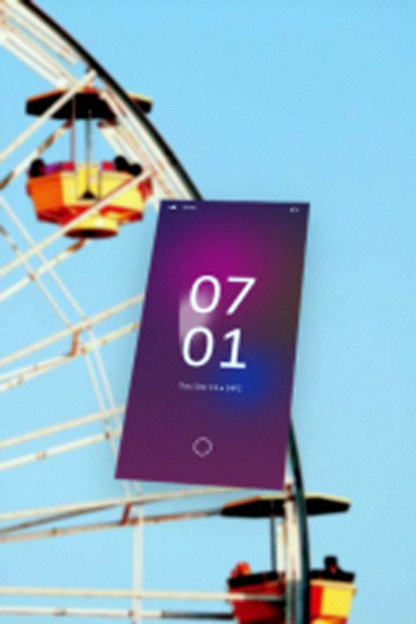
h=7 m=1
